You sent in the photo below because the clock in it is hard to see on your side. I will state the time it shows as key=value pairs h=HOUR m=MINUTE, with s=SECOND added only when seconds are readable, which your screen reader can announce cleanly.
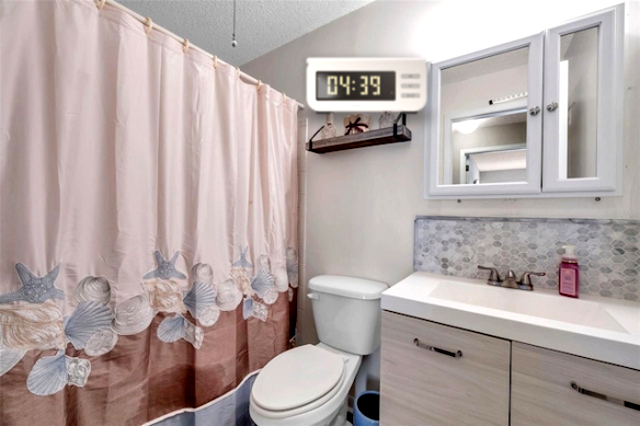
h=4 m=39
